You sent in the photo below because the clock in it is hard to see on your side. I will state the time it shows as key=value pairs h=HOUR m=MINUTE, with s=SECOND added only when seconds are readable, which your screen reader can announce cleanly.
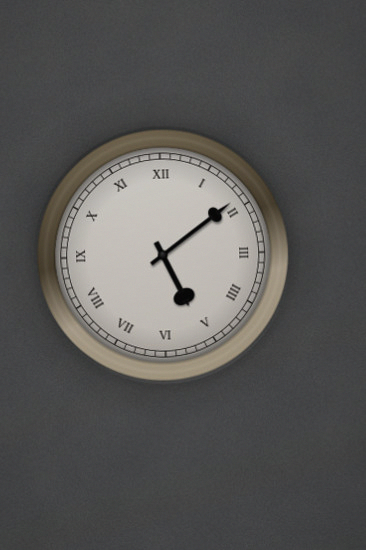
h=5 m=9
